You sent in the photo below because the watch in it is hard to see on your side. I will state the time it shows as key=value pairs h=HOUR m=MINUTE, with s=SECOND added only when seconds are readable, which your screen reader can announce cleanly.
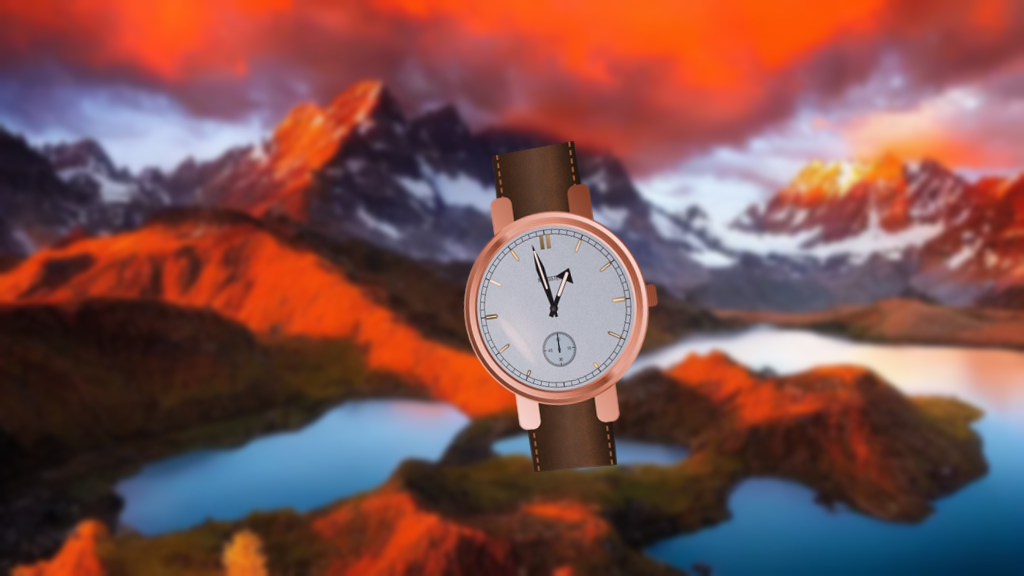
h=12 m=58
